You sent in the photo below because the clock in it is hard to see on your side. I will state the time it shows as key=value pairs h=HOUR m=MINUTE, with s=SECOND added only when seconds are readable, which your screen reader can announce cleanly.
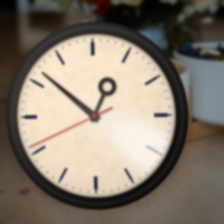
h=12 m=51 s=41
